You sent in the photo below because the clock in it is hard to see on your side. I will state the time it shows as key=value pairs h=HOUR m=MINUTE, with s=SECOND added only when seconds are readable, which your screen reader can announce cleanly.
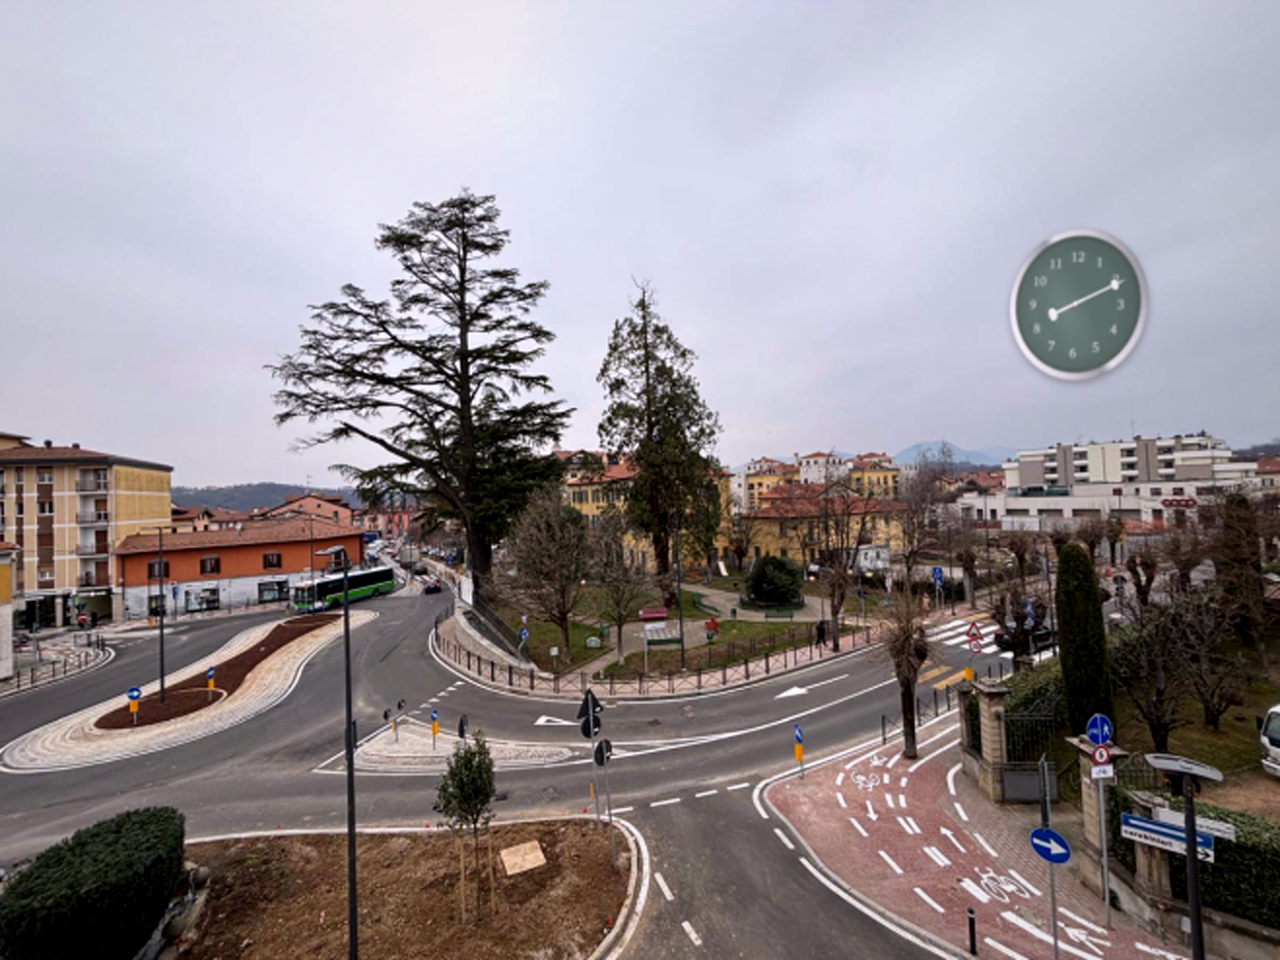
h=8 m=11
